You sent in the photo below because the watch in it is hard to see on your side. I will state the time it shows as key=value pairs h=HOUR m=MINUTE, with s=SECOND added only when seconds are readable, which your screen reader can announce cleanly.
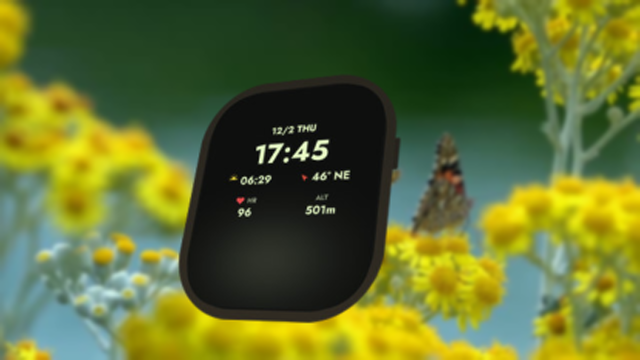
h=17 m=45
